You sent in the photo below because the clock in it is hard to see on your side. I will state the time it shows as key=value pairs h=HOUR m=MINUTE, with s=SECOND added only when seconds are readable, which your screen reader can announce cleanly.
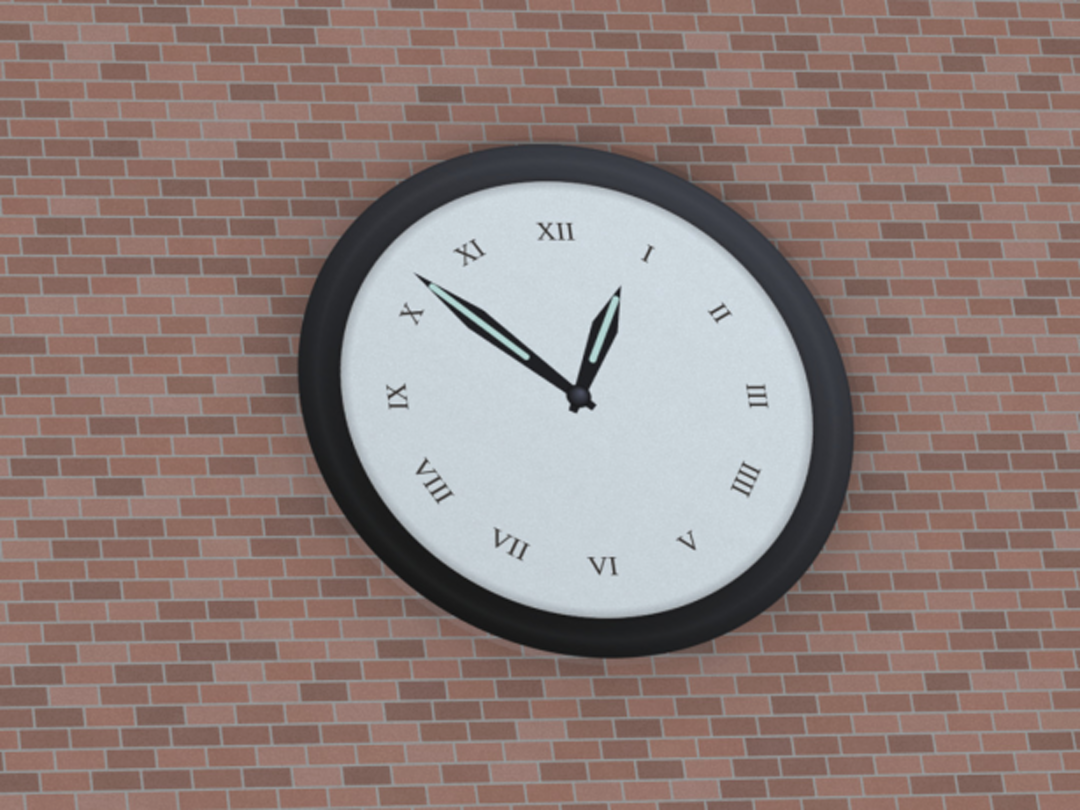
h=12 m=52
